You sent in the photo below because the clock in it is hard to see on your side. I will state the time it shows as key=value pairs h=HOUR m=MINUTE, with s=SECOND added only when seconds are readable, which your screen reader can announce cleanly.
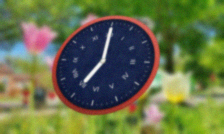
h=7 m=0
